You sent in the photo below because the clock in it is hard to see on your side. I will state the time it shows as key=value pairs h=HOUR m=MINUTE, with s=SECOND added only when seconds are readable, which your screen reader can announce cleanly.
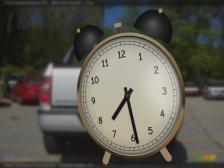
h=7 m=29
